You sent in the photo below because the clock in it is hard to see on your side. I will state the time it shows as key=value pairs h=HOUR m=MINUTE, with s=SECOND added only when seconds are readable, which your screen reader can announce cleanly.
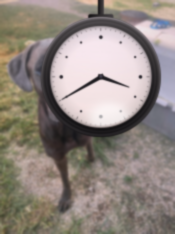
h=3 m=40
